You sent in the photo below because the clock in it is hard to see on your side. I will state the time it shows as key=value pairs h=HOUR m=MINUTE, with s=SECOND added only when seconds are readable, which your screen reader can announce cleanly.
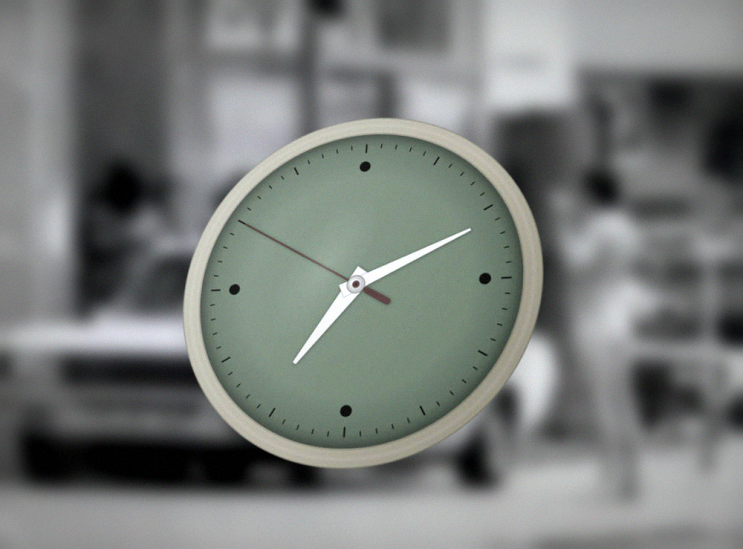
h=7 m=10 s=50
